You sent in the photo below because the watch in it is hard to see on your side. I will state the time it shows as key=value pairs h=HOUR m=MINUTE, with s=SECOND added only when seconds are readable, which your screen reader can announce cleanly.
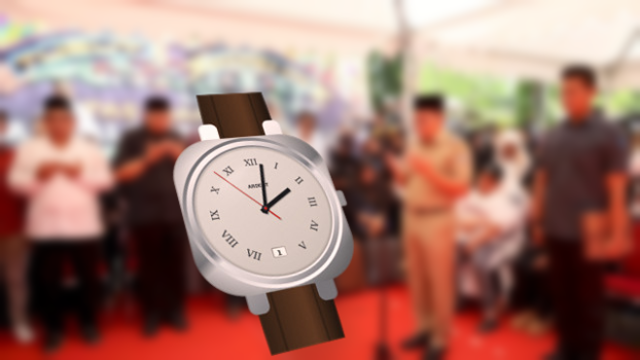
h=2 m=1 s=53
